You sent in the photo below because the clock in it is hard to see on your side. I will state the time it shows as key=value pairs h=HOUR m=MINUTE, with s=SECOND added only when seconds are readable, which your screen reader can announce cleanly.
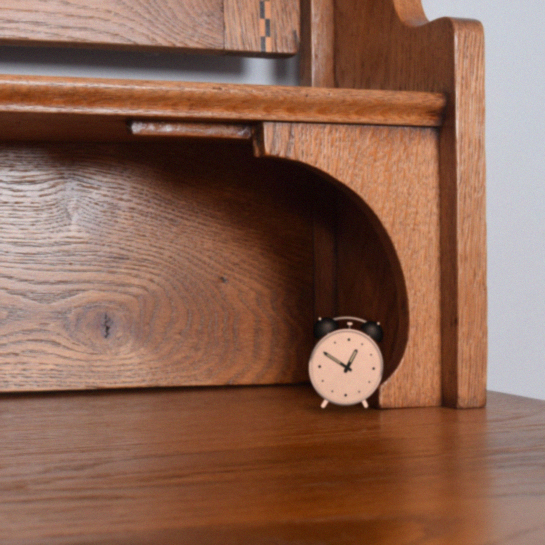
h=12 m=50
